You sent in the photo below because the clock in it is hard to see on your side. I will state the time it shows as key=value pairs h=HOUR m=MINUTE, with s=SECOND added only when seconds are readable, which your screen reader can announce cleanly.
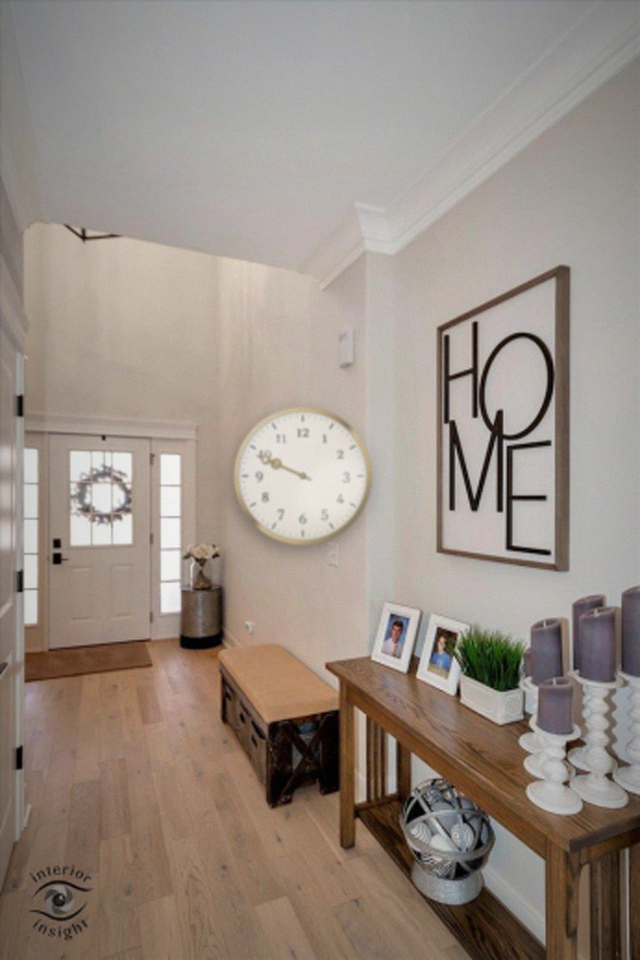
h=9 m=49
